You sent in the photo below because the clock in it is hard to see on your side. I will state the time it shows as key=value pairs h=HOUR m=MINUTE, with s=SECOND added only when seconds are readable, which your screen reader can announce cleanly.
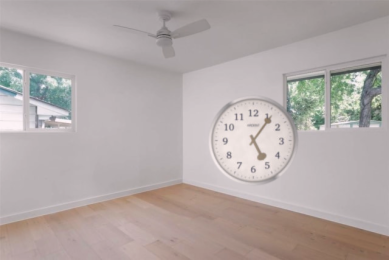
h=5 m=6
